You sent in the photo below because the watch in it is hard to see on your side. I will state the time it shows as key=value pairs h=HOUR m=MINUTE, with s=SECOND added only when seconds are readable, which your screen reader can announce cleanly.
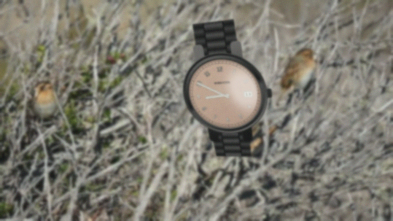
h=8 m=50
